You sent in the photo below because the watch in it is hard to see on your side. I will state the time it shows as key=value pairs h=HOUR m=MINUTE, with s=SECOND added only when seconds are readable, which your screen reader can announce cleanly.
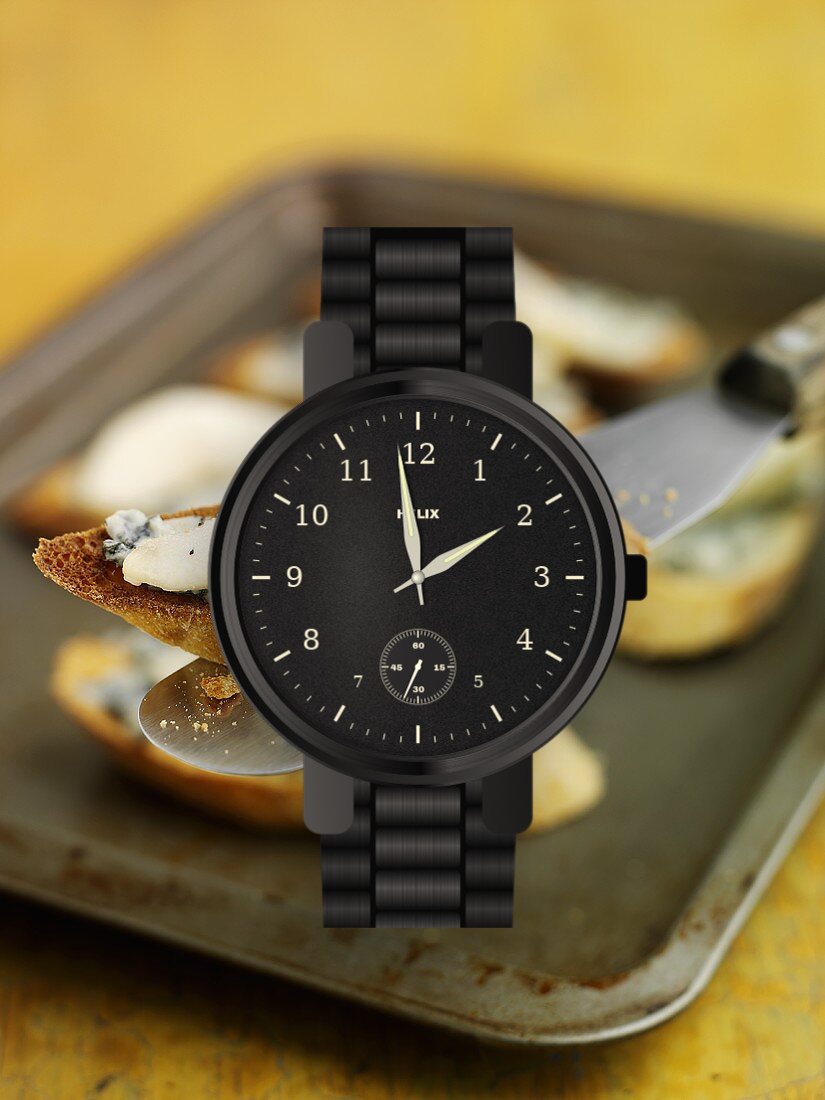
h=1 m=58 s=34
